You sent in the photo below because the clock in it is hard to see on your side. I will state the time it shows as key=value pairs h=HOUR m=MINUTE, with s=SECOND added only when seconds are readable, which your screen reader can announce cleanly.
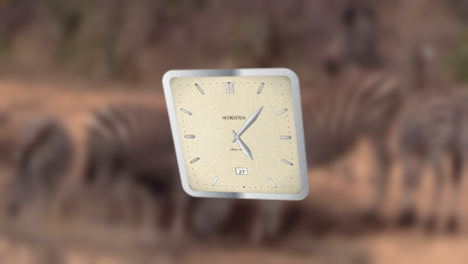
h=5 m=7
